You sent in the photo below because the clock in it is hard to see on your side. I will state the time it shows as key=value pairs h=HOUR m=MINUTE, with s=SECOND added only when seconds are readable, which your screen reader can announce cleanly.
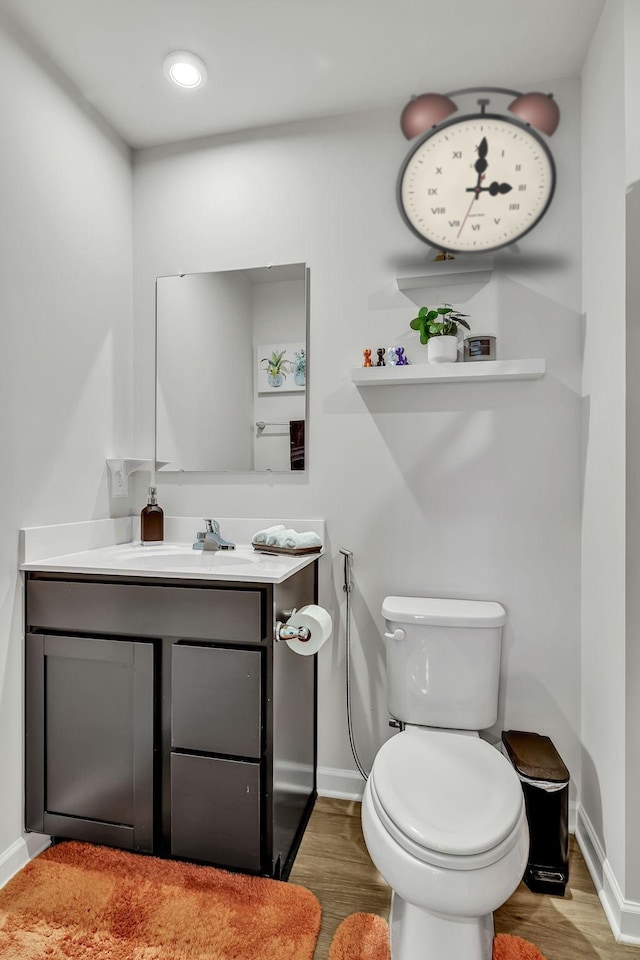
h=3 m=0 s=33
